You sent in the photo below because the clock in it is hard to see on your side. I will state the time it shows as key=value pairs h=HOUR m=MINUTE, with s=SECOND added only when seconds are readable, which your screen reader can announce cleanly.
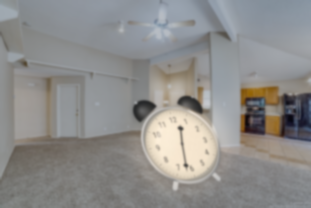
h=12 m=32
